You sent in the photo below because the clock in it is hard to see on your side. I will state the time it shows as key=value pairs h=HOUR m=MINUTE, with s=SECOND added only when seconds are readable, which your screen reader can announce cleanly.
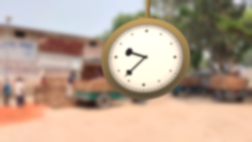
h=9 m=37
